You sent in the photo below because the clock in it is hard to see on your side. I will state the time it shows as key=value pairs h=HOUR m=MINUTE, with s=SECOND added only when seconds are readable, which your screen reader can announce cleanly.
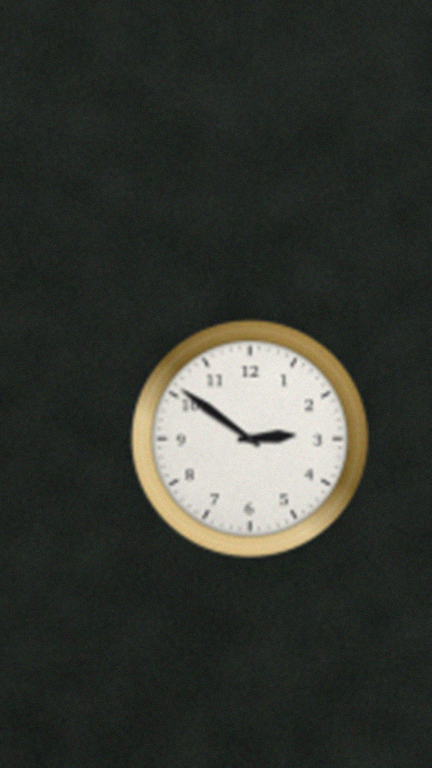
h=2 m=51
